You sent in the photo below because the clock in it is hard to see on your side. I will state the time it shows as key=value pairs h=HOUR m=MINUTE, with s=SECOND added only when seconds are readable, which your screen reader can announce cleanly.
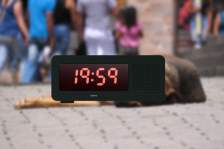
h=19 m=59
